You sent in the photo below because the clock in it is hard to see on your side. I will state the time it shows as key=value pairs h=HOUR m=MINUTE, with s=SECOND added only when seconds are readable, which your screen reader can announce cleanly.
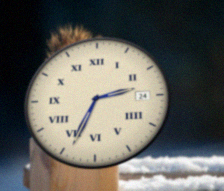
h=2 m=34
